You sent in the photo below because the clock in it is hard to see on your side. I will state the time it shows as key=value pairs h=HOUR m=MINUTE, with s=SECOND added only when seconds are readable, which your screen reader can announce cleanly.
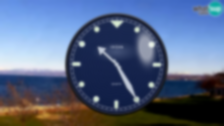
h=10 m=25
